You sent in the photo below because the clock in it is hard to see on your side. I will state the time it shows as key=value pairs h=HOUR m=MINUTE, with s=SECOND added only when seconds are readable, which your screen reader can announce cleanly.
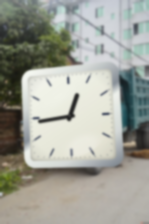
h=12 m=44
